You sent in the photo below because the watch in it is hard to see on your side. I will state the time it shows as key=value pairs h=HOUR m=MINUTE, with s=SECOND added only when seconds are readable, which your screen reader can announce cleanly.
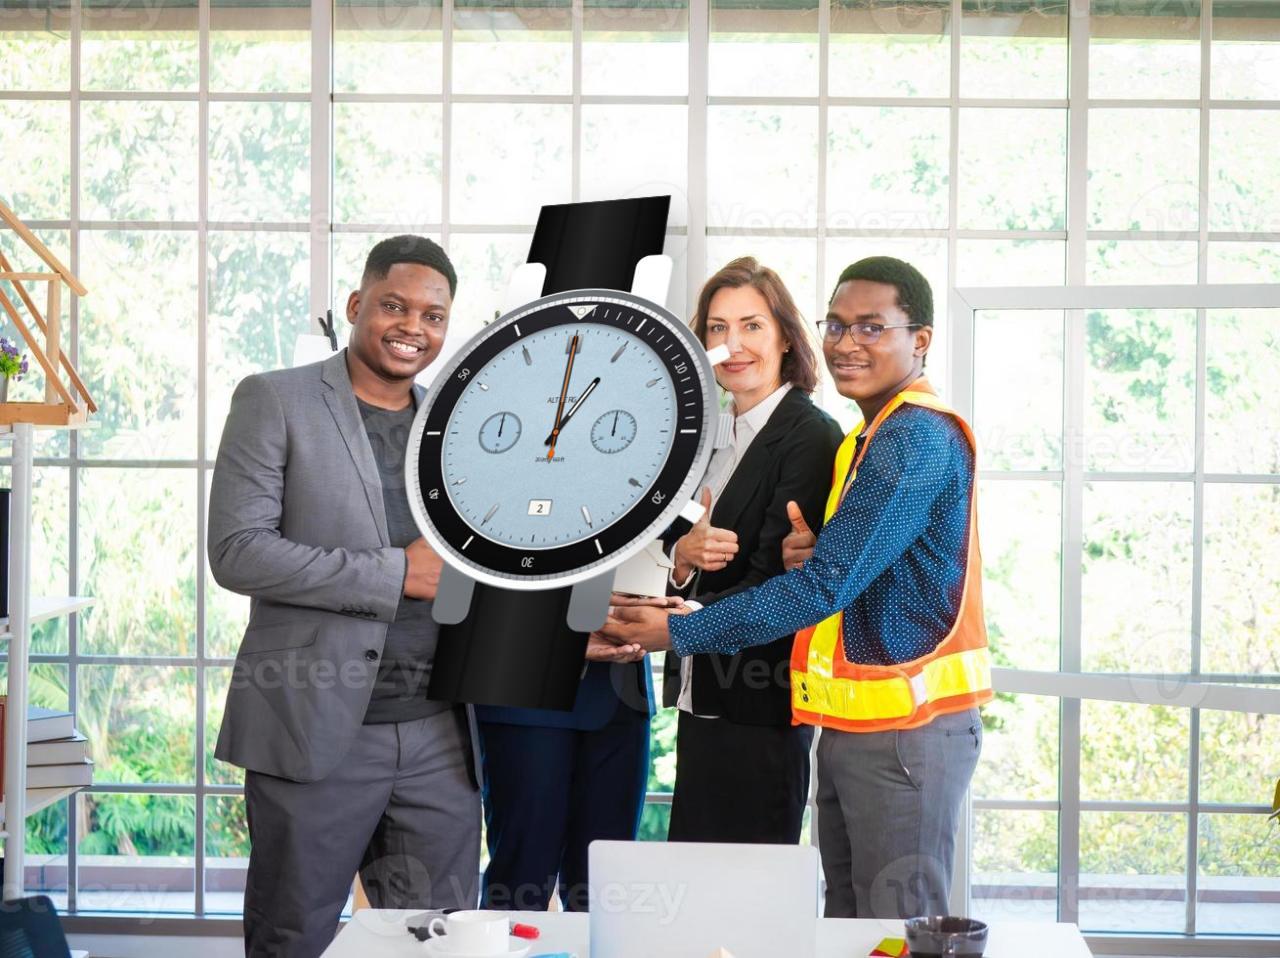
h=1 m=0
